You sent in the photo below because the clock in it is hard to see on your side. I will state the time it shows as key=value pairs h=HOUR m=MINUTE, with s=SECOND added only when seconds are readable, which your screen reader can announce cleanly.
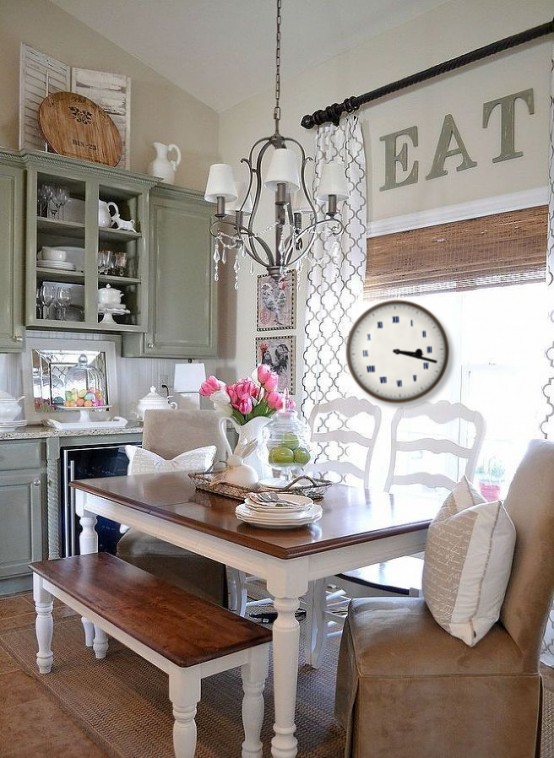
h=3 m=18
